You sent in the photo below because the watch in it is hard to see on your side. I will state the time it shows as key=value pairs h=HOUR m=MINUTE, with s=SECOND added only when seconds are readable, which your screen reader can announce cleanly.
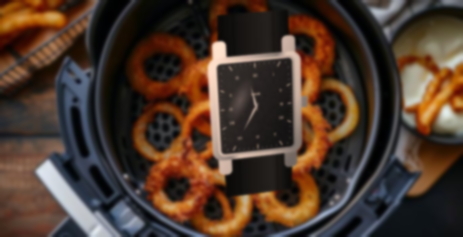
h=11 m=35
